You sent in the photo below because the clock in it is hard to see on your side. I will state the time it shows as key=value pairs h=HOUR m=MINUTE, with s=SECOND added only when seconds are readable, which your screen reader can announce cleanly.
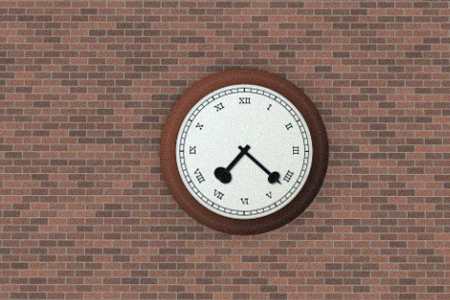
h=7 m=22
